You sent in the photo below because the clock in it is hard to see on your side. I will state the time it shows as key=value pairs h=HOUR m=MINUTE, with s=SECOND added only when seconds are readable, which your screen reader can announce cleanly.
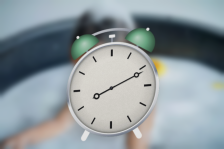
h=8 m=11
